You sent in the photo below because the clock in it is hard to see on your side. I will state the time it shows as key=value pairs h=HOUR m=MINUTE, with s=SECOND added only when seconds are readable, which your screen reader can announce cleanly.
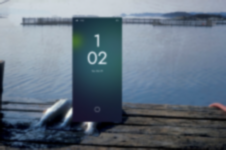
h=1 m=2
